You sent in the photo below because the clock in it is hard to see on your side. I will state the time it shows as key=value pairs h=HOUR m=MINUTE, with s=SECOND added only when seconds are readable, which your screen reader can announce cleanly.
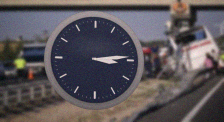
h=3 m=14
